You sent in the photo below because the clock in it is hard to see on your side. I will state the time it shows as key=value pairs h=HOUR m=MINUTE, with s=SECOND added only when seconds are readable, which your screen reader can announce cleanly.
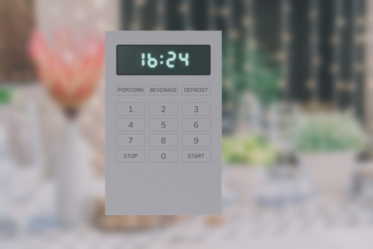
h=16 m=24
